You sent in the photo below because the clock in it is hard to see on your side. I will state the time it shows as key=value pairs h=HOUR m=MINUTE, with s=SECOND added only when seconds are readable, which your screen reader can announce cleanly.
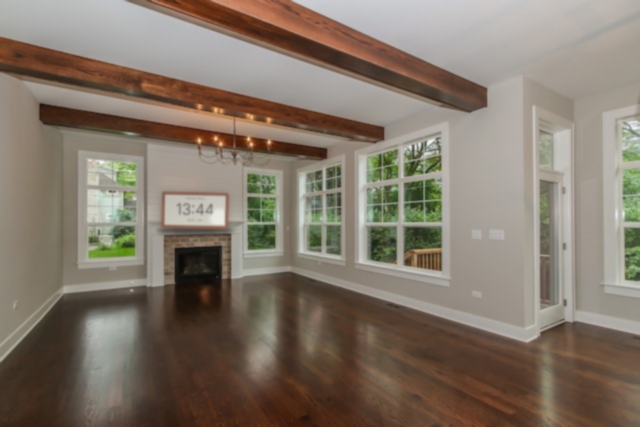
h=13 m=44
